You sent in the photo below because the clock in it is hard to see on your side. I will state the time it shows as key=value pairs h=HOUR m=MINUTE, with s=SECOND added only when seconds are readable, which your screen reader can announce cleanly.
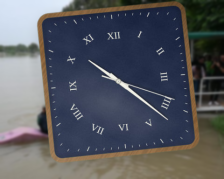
h=10 m=22 s=19
